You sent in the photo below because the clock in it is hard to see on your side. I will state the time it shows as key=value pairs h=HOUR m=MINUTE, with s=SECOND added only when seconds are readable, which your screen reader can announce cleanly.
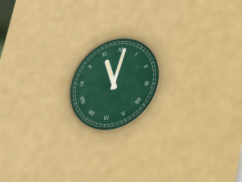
h=11 m=1
